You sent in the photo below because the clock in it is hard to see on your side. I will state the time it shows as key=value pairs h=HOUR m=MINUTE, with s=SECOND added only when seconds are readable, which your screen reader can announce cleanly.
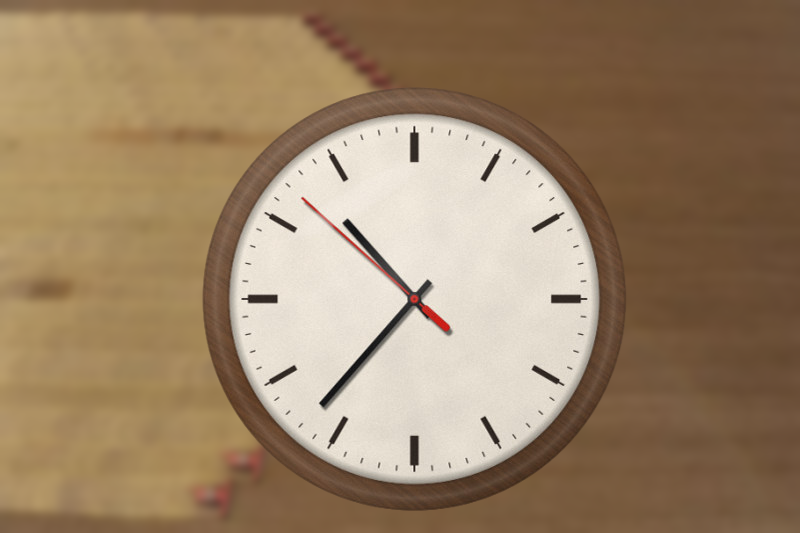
h=10 m=36 s=52
